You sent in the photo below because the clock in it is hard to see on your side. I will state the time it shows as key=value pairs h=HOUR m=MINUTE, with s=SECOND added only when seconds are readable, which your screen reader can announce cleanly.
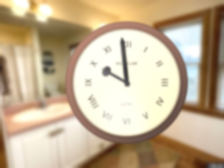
h=9 m=59
